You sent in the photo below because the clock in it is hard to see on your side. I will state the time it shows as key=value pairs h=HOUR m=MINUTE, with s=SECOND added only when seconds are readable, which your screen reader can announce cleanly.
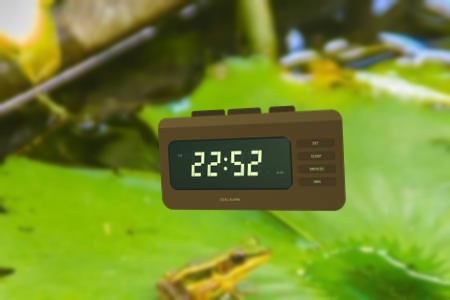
h=22 m=52
